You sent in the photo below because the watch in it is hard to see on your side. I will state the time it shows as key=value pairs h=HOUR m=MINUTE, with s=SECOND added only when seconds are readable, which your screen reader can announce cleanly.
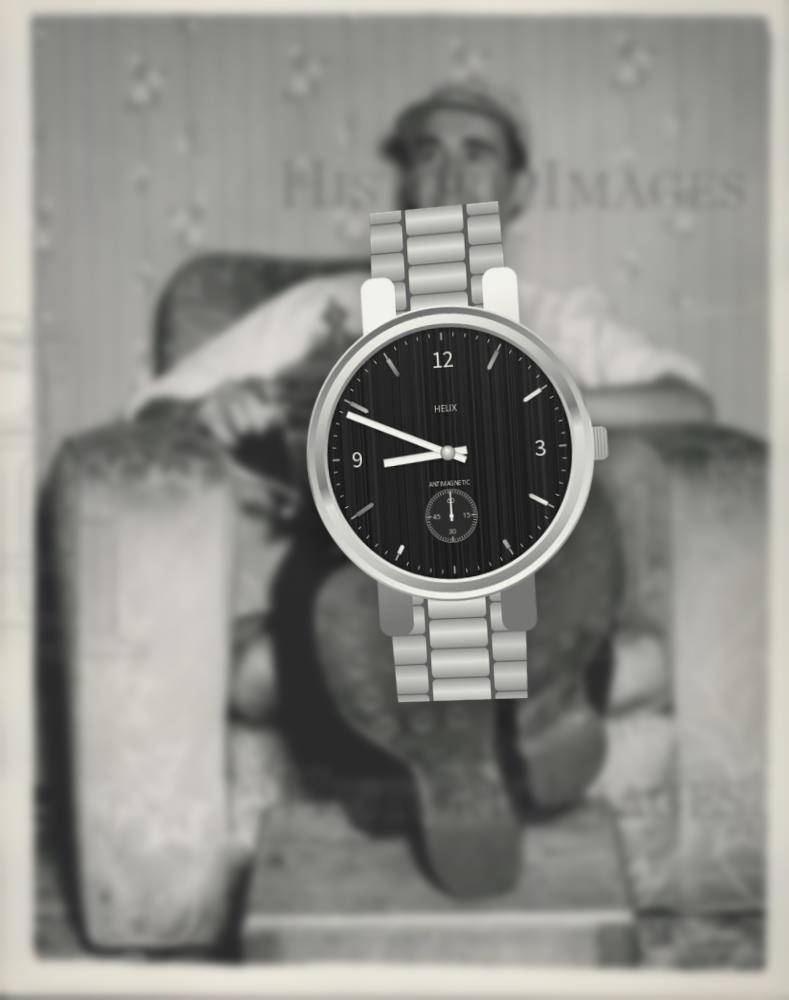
h=8 m=49
